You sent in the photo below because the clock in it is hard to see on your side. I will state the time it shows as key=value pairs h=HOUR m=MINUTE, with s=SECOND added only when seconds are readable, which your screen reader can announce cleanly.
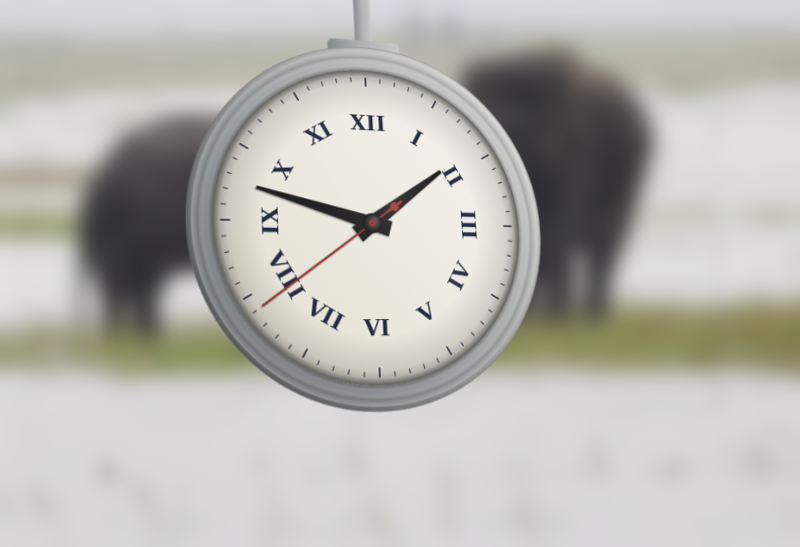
h=1 m=47 s=39
